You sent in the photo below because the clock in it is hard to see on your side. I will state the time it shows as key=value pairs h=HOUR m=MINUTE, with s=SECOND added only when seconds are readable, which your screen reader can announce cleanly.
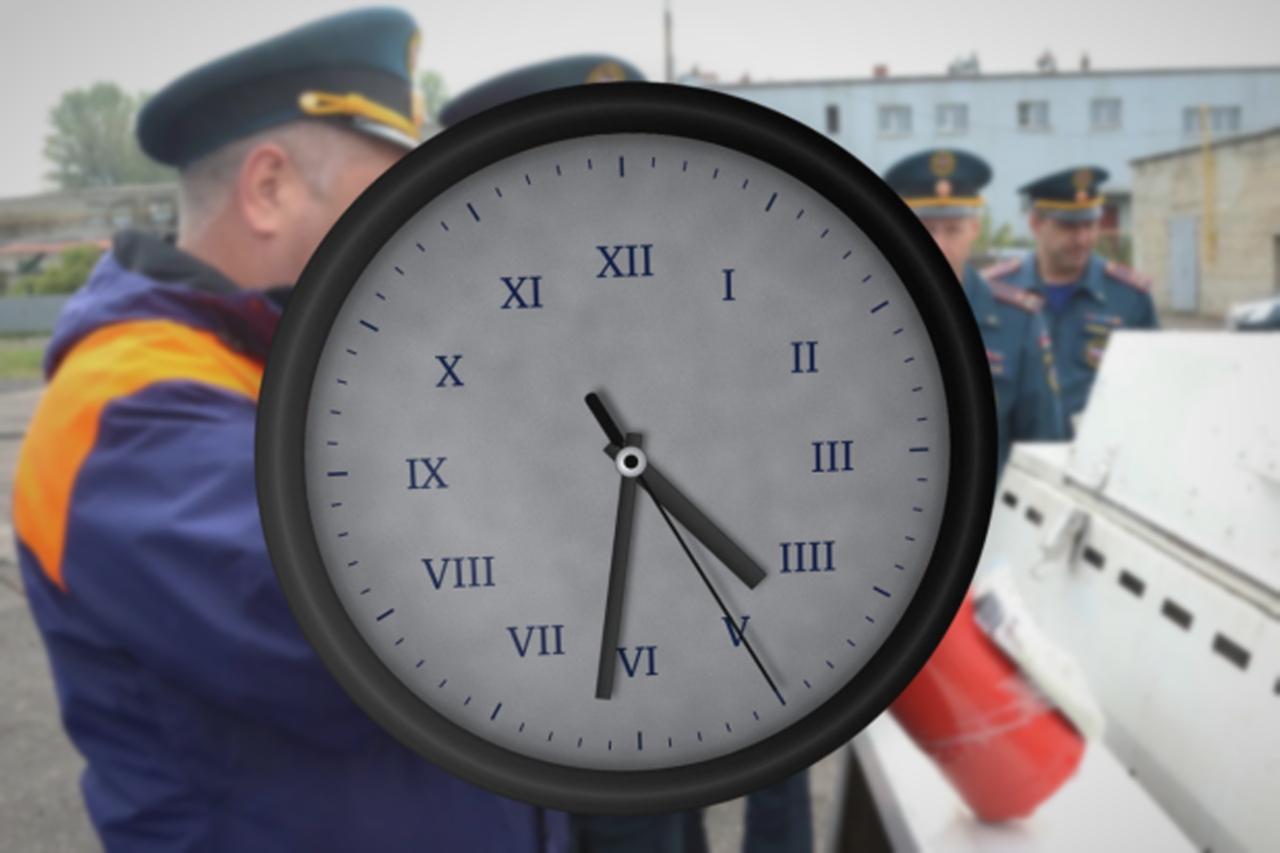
h=4 m=31 s=25
